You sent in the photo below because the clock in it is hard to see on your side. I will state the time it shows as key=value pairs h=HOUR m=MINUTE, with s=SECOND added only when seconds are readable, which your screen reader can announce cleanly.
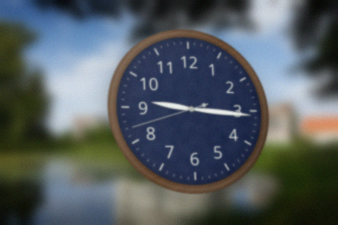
h=9 m=15 s=42
